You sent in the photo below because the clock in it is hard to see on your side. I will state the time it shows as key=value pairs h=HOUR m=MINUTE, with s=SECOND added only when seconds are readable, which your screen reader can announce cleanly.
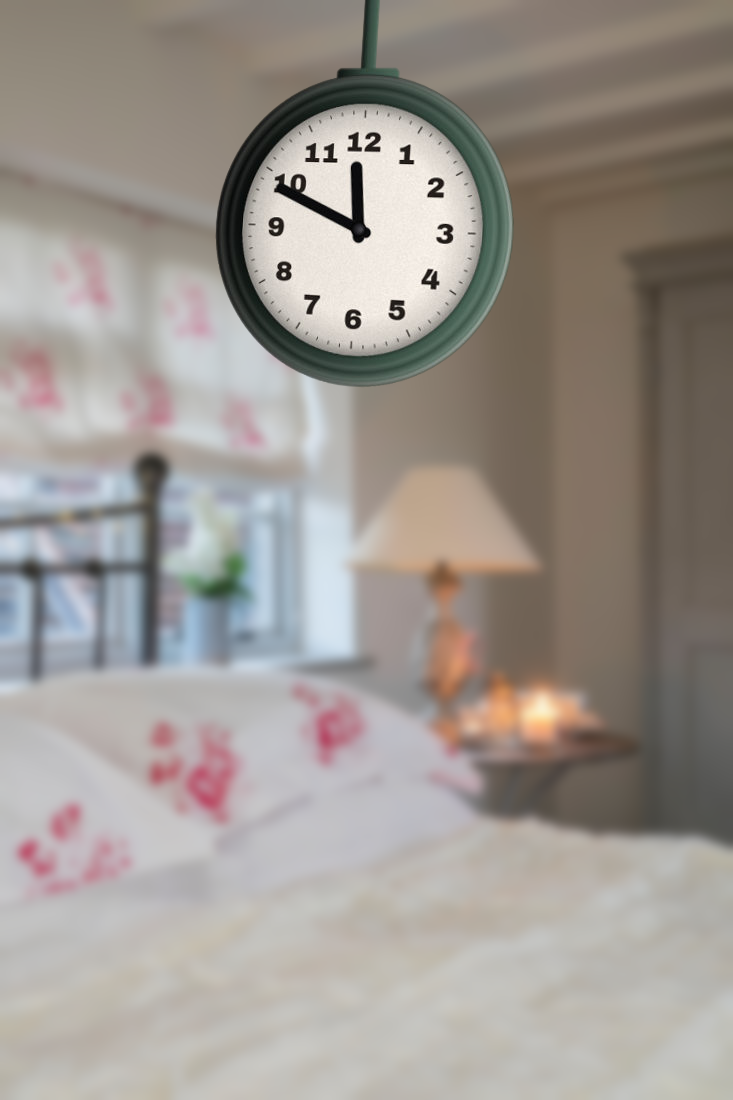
h=11 m=49
